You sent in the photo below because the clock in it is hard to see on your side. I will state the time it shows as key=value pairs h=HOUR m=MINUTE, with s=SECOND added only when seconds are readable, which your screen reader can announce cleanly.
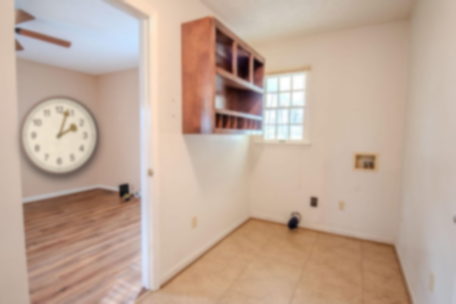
h=2 m=3
